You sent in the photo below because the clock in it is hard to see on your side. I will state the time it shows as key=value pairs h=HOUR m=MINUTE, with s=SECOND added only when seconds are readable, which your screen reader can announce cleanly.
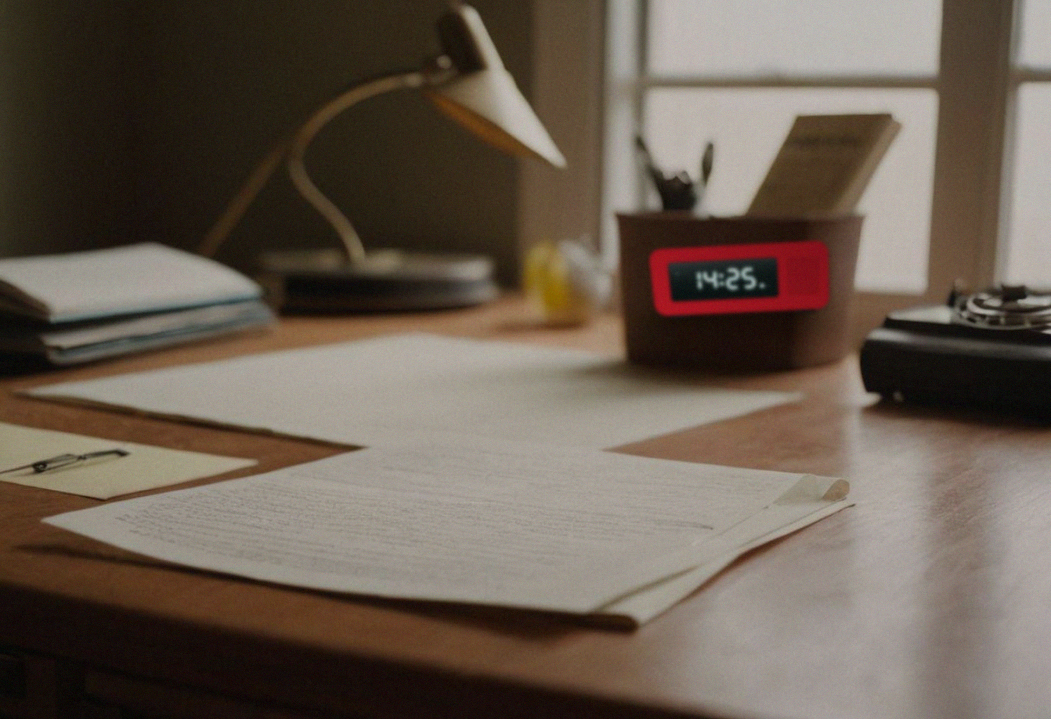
h=14 m=25
